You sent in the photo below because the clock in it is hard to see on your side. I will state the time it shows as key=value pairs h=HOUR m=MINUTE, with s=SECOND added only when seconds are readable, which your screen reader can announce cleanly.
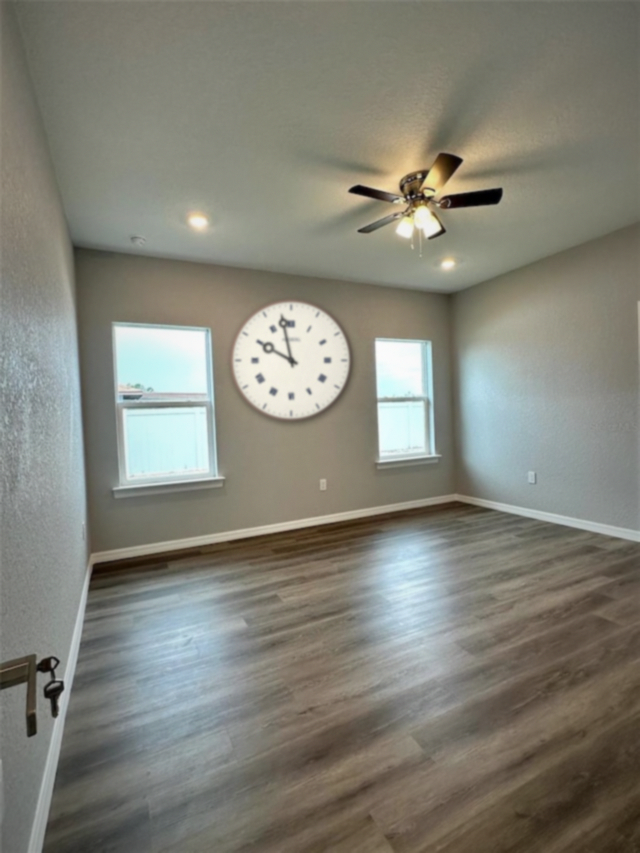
h=9 m=58
